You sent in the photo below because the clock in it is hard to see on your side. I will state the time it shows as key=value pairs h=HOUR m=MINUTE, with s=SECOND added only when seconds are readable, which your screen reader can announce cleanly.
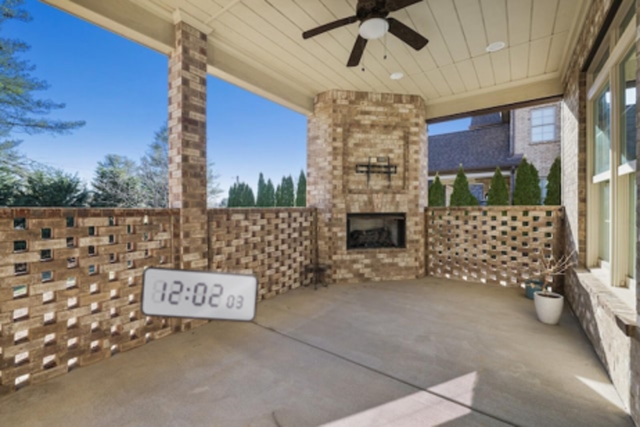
h=12 m=2 s=3
